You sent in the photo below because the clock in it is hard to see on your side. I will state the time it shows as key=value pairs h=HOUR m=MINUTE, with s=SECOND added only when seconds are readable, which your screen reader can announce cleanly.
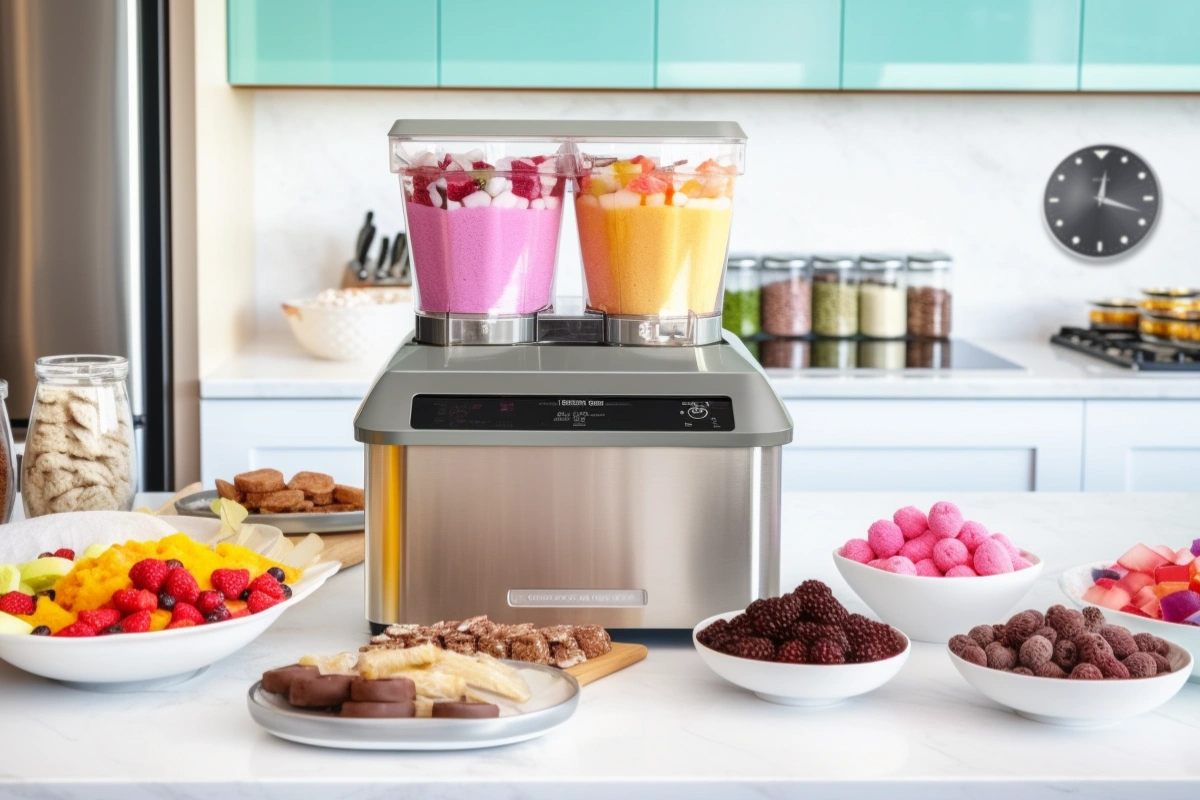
h=12 m=18
